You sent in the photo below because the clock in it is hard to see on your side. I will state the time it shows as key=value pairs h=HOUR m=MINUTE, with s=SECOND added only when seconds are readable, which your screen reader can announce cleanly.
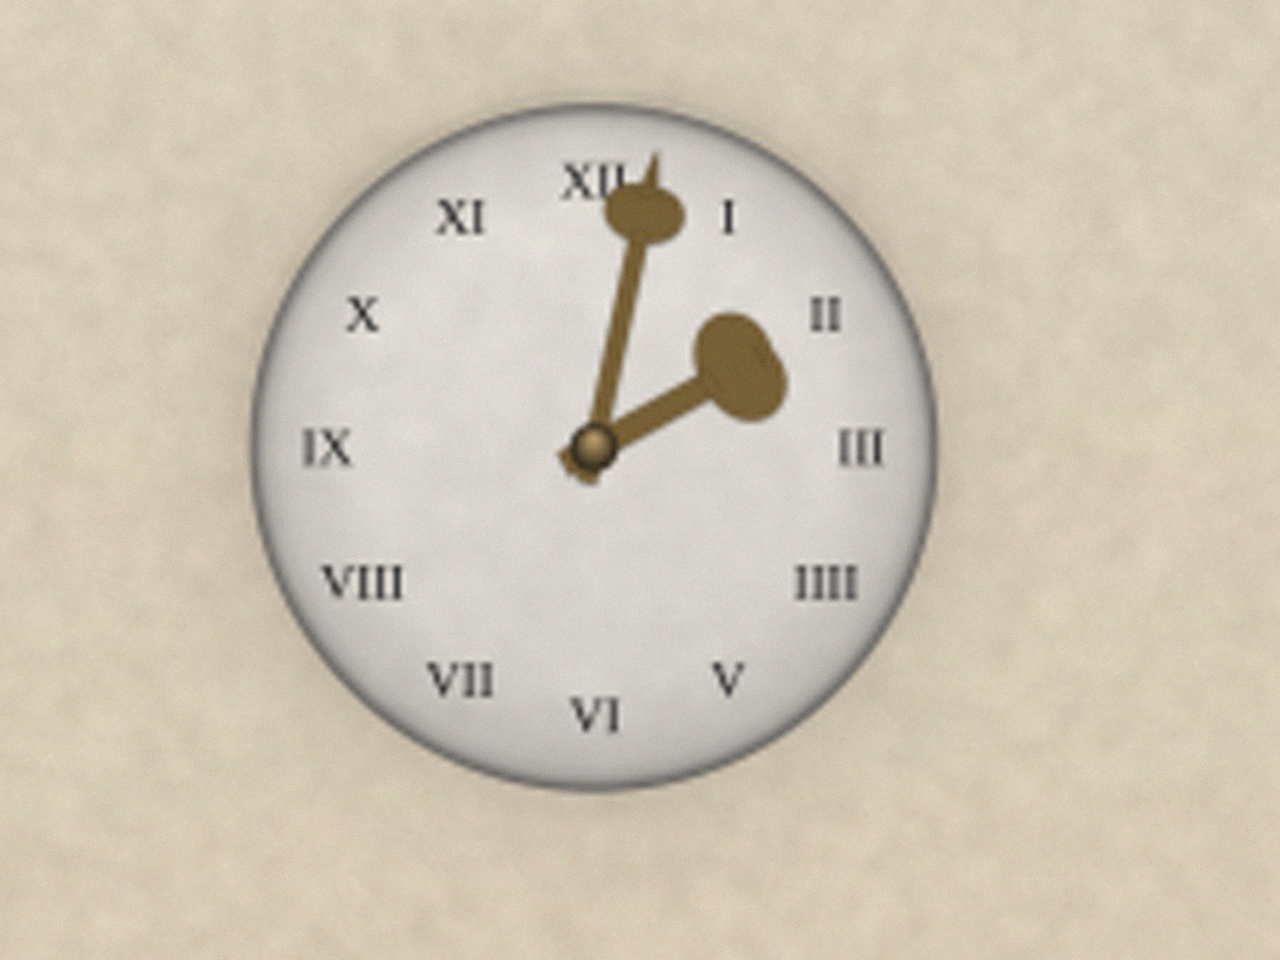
h=2 m=2
